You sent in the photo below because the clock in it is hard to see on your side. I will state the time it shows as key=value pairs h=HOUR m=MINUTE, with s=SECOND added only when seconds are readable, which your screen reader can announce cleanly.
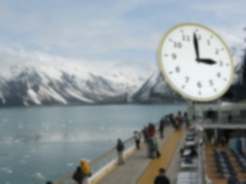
h=2 m=59
